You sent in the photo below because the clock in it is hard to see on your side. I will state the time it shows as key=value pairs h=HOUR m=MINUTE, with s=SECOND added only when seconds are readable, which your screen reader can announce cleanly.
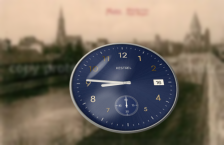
h=8 m=46
